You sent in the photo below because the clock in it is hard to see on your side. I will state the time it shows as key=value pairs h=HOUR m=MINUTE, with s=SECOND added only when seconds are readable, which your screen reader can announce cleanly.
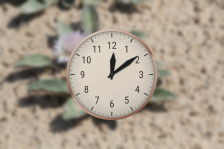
h=12 m=9
